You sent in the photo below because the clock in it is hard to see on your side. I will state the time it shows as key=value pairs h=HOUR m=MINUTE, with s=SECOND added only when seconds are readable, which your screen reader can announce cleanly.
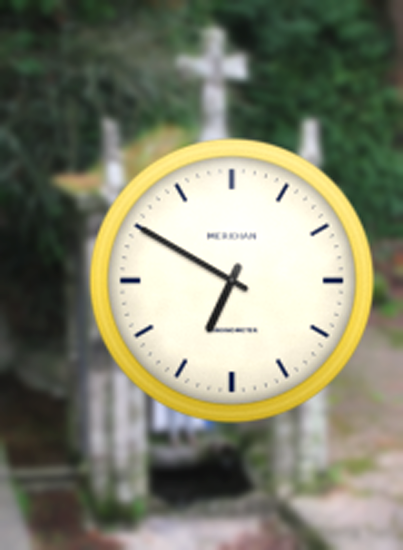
h=6 m=50
